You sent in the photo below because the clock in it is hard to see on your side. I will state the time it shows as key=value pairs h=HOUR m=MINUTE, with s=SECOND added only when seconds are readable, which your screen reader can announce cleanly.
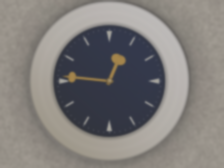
h=12 m=46
